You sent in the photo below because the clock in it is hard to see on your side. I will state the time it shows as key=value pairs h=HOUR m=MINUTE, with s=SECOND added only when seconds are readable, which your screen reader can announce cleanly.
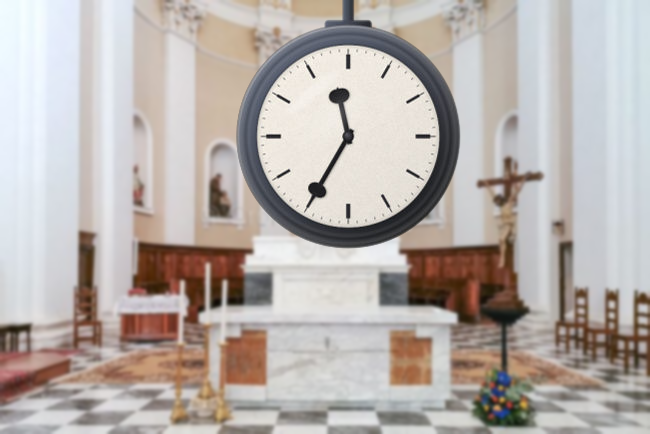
h=11 m=35
